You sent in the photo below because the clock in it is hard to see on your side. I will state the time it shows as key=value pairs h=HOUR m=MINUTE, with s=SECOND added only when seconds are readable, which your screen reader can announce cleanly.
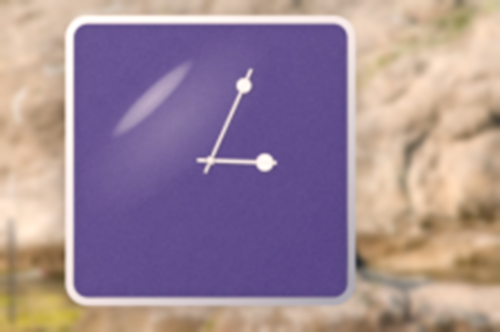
h=3 m=4
